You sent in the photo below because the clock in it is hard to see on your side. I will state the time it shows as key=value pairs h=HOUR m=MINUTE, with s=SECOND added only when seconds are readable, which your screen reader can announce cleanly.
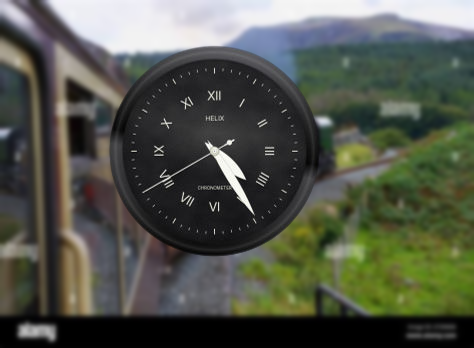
h=4 m=24 s=40
